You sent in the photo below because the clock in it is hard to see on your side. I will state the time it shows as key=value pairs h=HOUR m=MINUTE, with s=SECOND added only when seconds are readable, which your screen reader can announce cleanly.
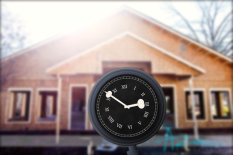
h=2 m=52
